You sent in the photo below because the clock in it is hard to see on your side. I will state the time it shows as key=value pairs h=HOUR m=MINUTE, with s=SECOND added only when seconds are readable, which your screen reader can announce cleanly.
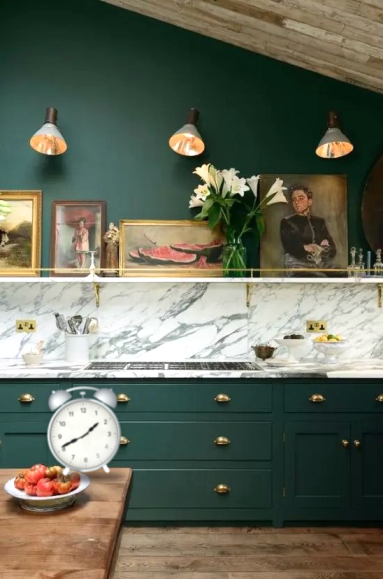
h=1 m=41
